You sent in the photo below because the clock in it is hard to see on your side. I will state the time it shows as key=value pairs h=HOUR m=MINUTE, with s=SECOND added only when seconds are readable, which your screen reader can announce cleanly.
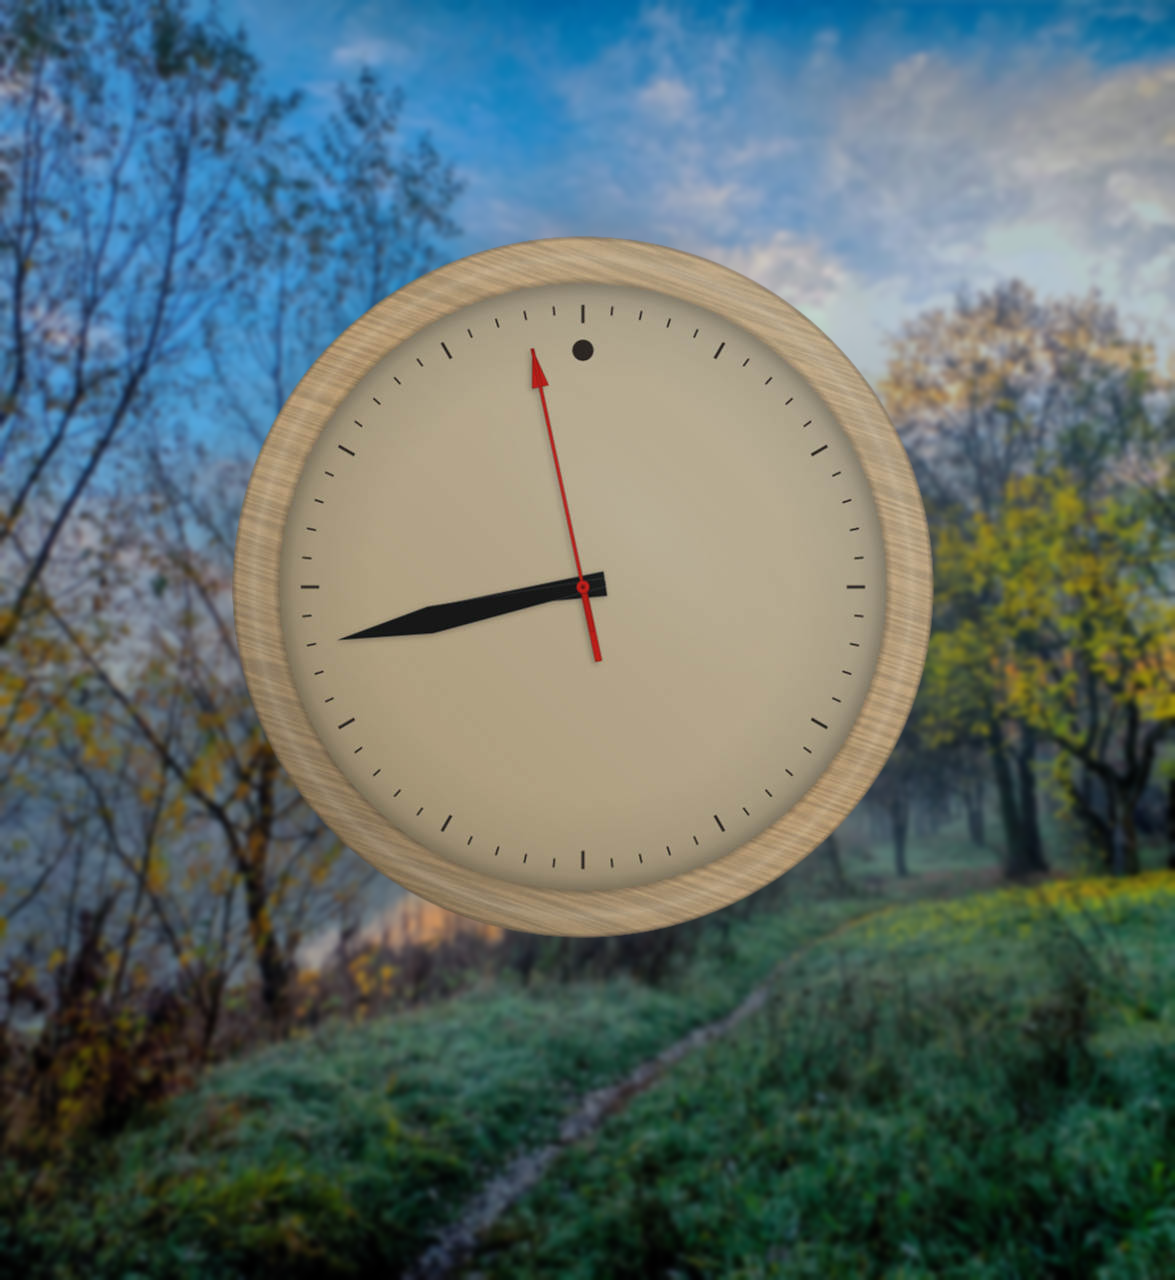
h=8 m=42 s=58
